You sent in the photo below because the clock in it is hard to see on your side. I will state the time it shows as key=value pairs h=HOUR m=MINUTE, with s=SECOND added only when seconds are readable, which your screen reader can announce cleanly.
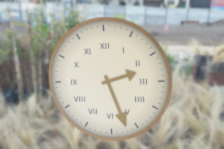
h=2 m=27
